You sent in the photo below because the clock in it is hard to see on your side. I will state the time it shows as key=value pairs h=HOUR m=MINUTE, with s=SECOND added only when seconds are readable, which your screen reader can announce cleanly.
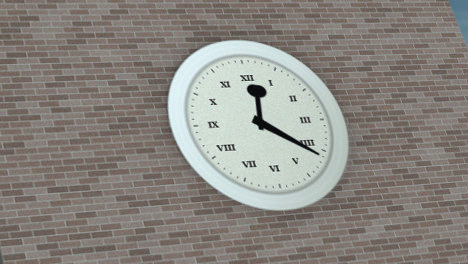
h=12 m=21
